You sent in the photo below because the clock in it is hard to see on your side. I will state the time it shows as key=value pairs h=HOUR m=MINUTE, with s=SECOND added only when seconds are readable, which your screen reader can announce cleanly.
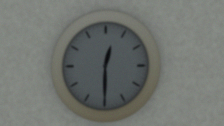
h=12 m=30
